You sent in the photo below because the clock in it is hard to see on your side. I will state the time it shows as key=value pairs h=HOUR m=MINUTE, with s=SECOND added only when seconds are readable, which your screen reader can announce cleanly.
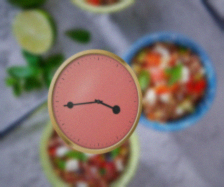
h=3 m=44
